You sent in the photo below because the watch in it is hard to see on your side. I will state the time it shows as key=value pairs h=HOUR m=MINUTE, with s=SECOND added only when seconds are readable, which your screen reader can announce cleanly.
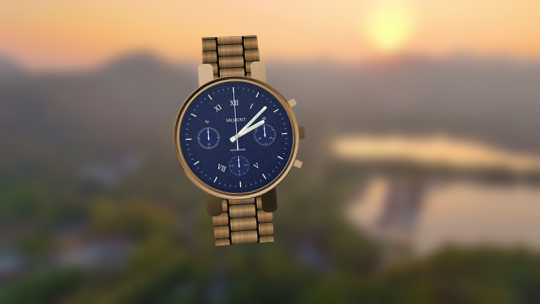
h=2 m=8
